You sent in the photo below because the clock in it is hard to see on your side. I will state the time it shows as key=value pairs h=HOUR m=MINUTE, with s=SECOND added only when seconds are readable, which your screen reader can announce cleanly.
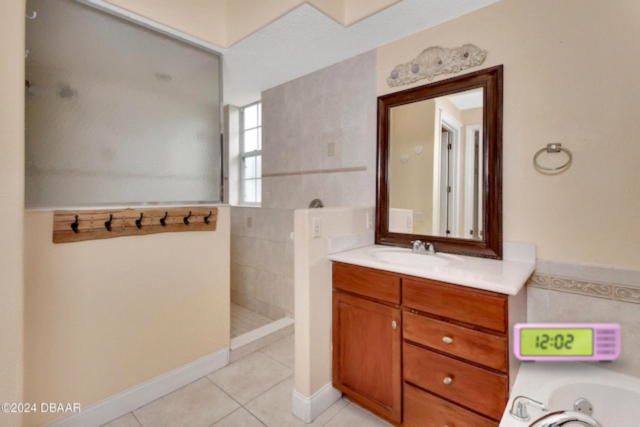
h=12 m=2
